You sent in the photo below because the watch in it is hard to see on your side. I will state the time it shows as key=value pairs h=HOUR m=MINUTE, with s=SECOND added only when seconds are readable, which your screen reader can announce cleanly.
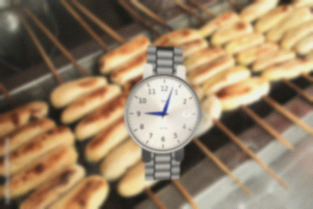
h=9 m=3
